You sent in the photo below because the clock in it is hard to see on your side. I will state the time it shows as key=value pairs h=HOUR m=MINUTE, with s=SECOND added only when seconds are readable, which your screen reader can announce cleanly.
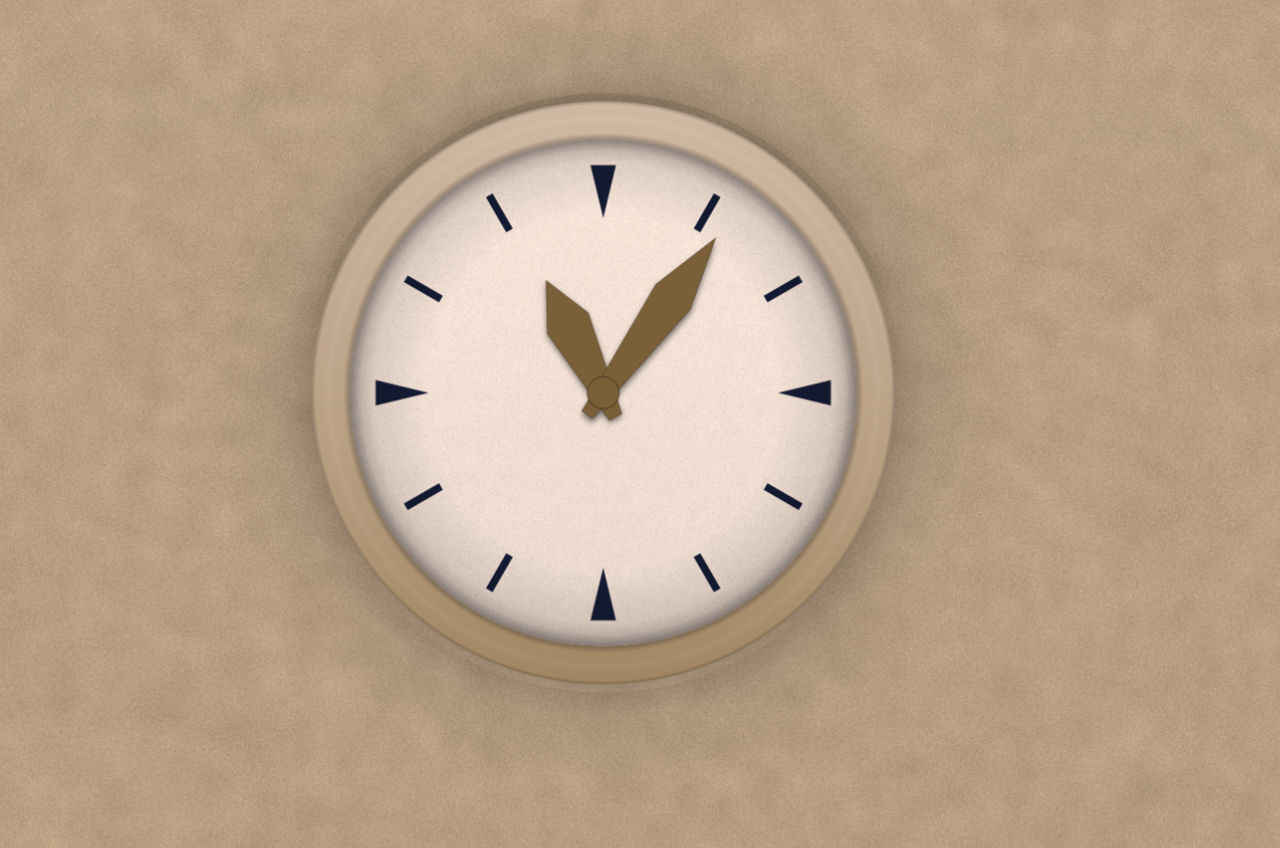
h=11 m=6
